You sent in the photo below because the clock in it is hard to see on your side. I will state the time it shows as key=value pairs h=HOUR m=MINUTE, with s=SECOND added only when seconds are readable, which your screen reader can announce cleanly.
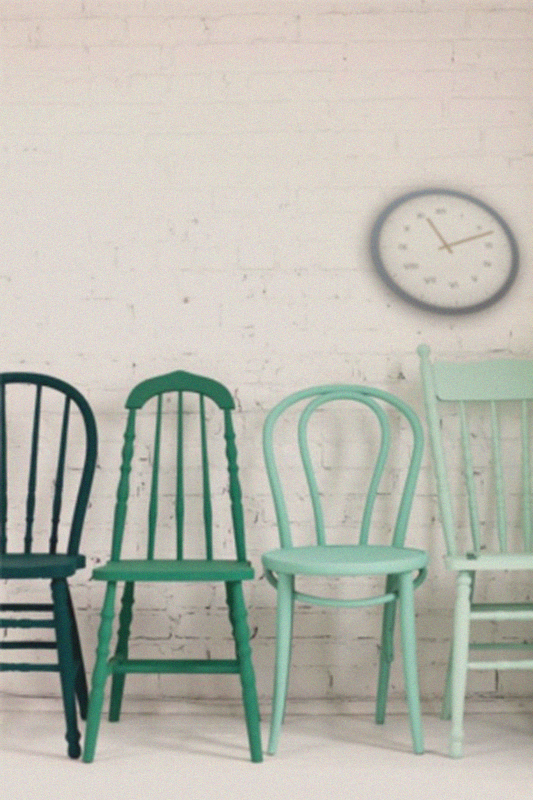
h=11 m=12
